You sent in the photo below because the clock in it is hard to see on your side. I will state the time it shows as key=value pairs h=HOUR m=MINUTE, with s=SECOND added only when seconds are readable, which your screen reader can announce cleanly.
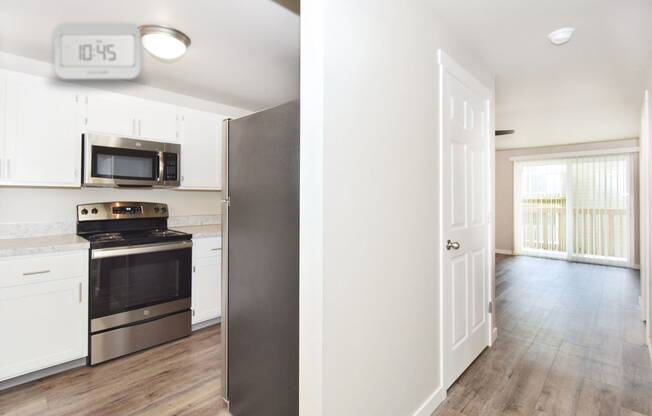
h=10 m=45
